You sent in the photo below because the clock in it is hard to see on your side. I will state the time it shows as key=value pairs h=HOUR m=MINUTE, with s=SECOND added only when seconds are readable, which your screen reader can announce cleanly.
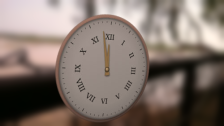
h=11 m=58
